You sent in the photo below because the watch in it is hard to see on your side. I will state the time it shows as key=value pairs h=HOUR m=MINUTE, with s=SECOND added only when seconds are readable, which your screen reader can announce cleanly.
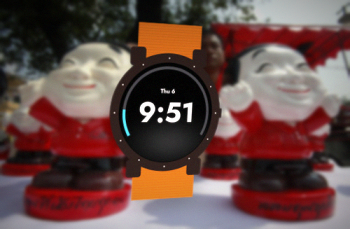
h=9 m=51
